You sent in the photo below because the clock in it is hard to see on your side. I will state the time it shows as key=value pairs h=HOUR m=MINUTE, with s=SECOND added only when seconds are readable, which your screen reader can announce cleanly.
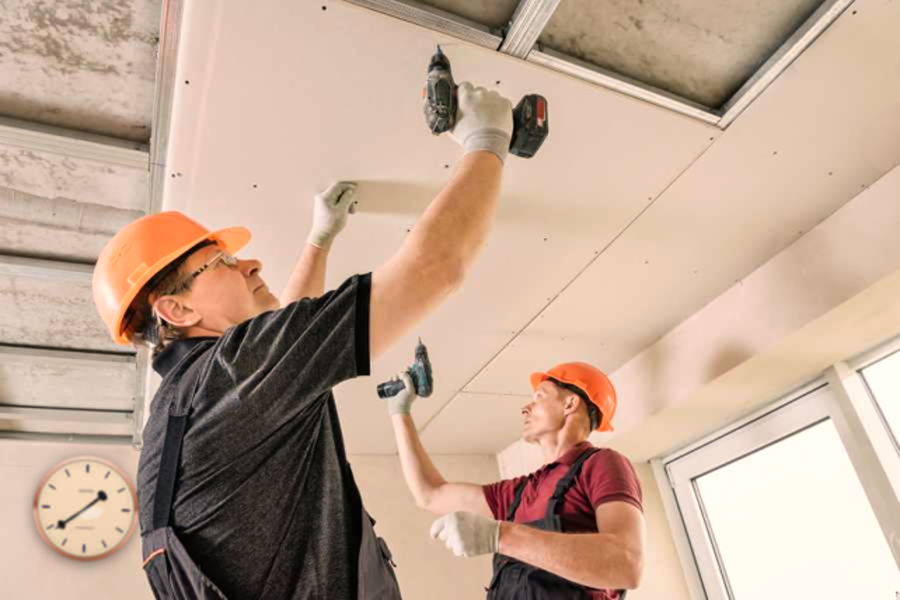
h=1 m=39
